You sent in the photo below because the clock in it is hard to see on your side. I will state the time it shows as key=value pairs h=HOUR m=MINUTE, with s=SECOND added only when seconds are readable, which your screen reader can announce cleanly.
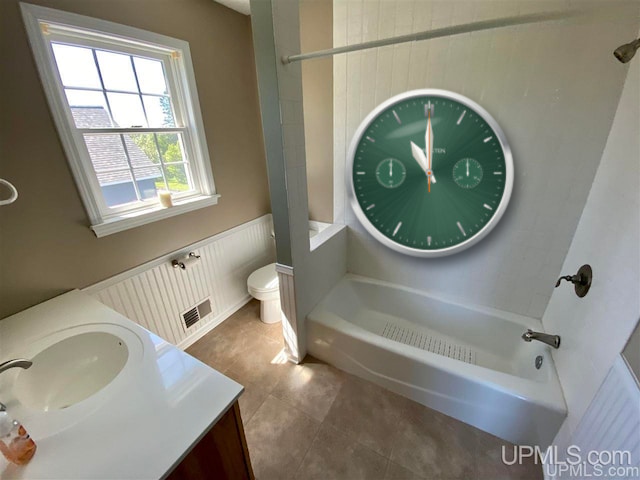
h=11 m=0
